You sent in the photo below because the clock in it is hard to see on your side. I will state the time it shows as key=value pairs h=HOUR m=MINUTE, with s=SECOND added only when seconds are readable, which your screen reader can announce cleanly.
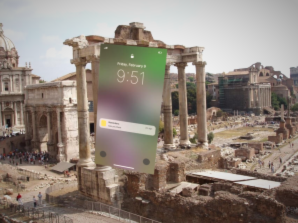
h=9 m=51
